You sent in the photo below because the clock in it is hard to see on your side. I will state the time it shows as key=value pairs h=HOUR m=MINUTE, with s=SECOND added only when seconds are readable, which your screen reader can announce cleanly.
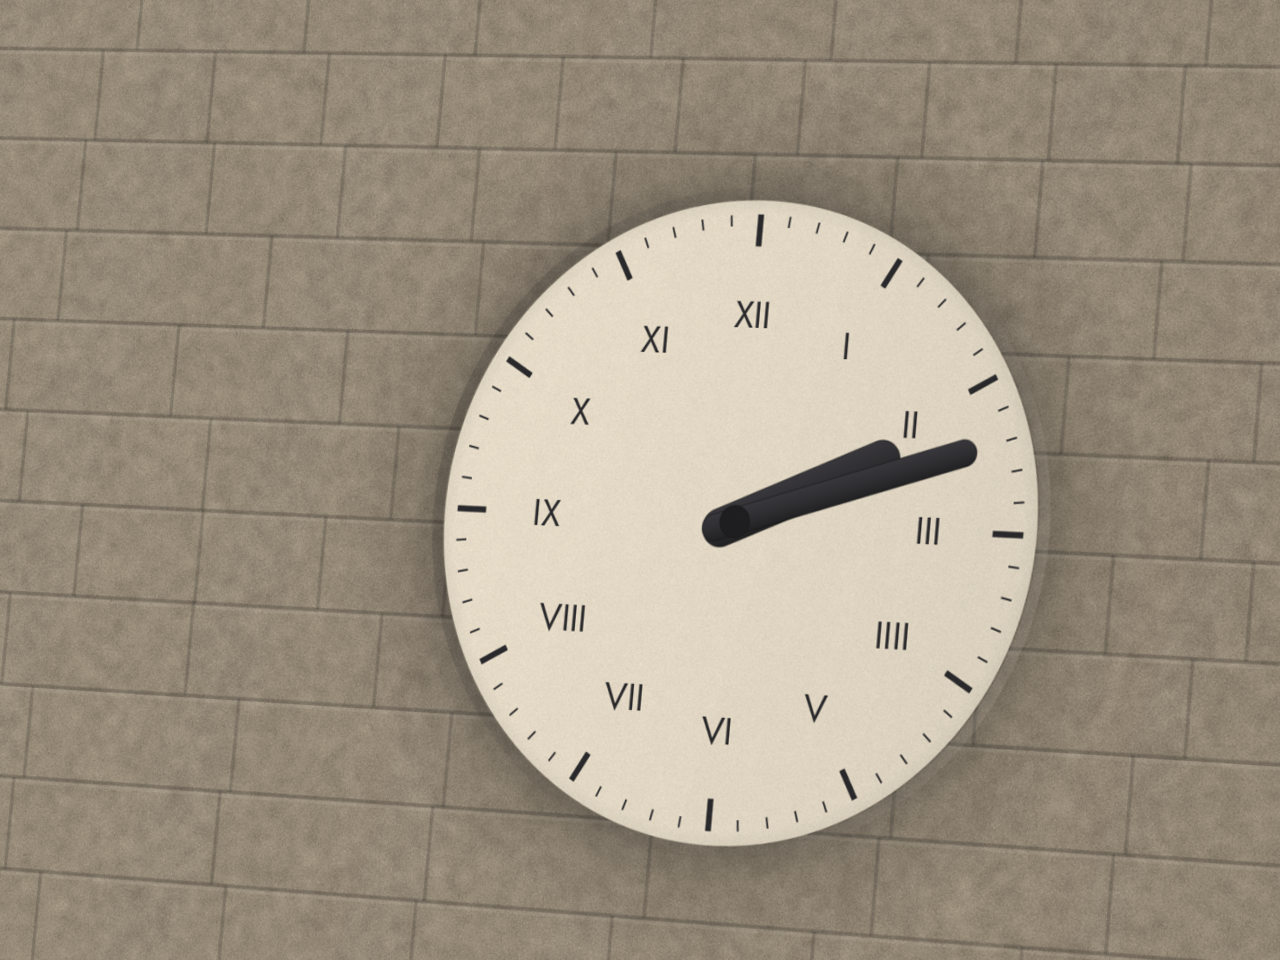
h=2 m=12
